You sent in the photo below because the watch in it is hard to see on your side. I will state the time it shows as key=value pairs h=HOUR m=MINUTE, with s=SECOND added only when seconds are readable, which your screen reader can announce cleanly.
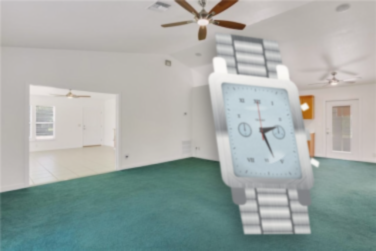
h=2 m=27
